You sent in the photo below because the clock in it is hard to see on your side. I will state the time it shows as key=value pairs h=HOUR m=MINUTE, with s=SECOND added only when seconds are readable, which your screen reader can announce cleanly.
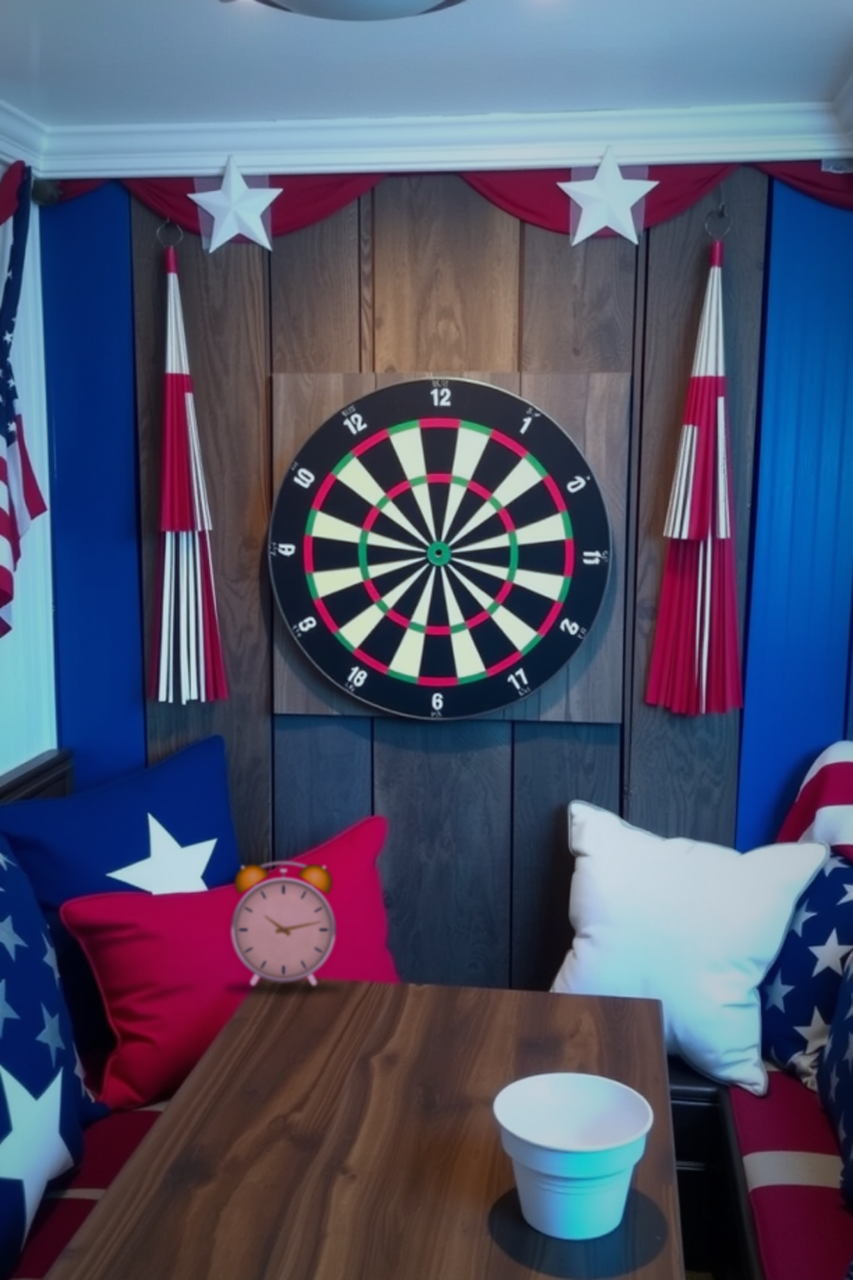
h=10 m=13
